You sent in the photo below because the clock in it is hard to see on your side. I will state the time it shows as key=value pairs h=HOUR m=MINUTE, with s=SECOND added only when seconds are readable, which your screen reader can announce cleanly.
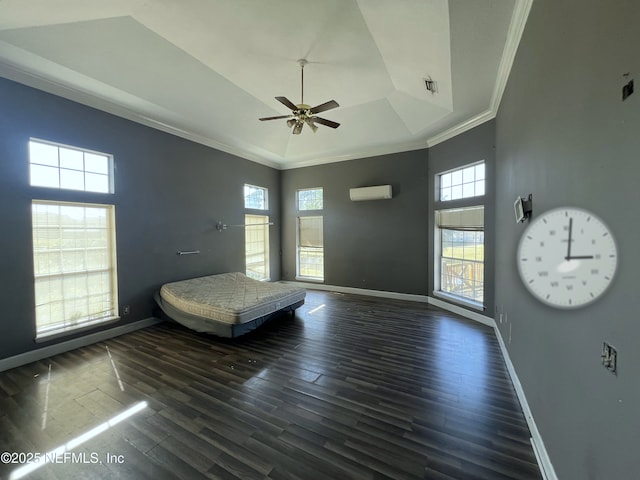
h=3 m=1
